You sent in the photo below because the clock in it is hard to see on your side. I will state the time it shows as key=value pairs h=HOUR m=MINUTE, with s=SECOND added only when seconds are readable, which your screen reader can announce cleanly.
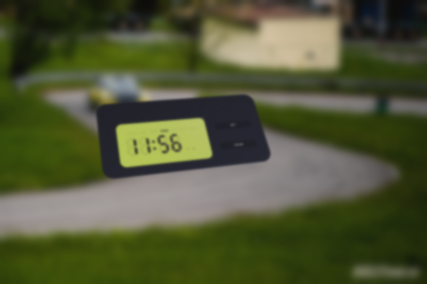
h=11 m=56
